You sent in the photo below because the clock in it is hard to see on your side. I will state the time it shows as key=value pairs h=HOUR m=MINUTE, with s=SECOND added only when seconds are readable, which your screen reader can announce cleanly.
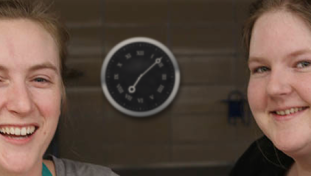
h=7 m=8
